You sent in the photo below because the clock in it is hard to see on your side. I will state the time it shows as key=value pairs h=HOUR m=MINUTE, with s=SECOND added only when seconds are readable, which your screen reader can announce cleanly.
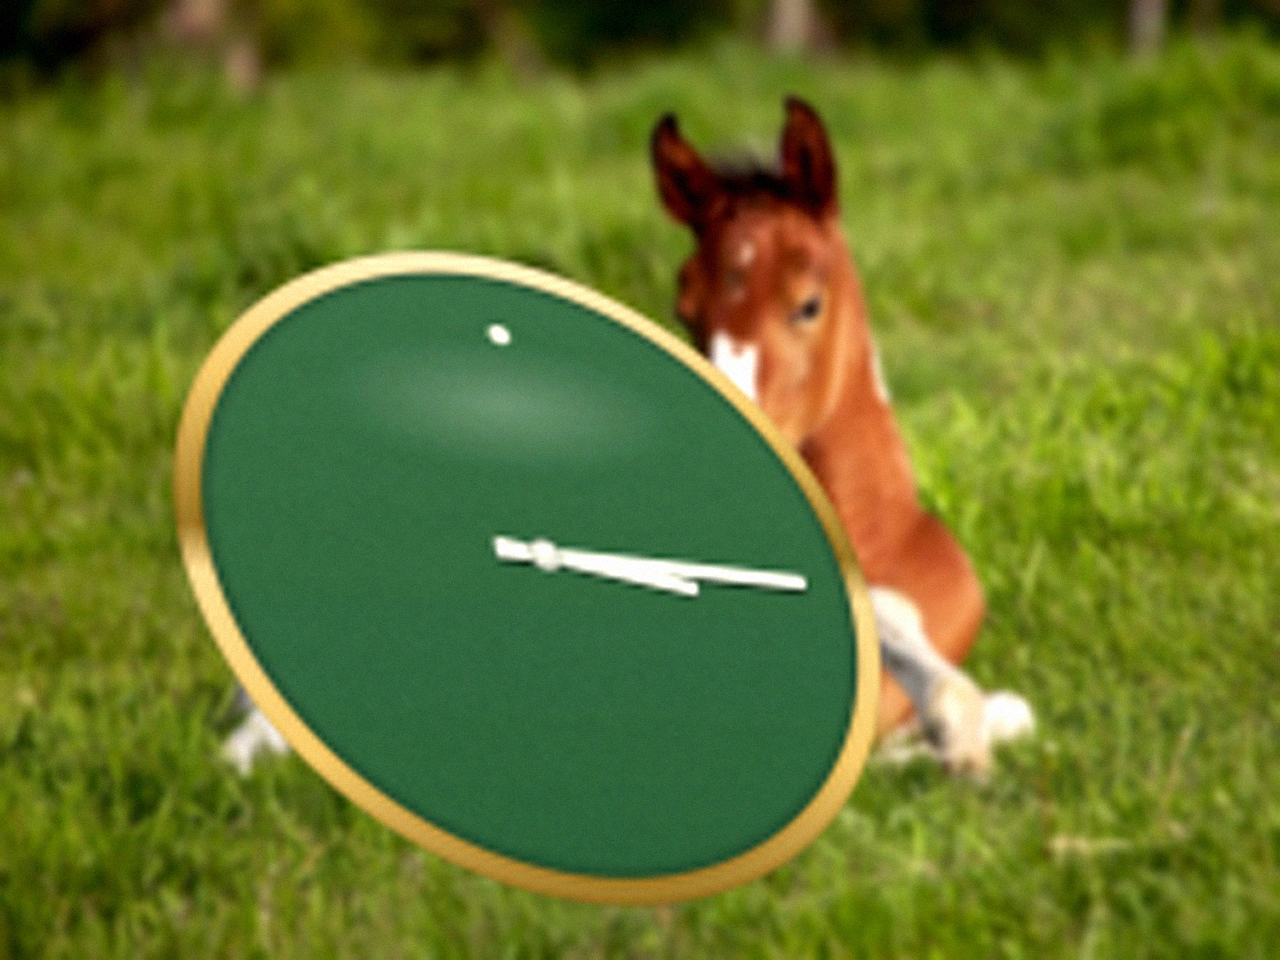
h=3 m=15
